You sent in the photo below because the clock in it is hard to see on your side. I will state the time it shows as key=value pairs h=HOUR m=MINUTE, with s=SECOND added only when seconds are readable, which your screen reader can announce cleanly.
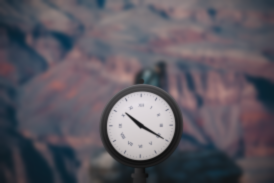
h=10 m=20
